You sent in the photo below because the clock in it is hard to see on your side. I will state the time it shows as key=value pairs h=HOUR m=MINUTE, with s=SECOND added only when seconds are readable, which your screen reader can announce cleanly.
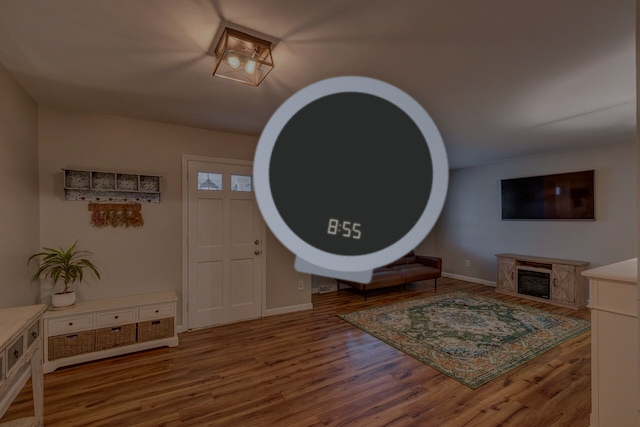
h=8 m=55
